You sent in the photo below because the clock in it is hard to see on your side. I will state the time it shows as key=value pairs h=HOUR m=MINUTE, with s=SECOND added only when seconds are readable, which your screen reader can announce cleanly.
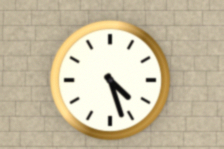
h=4 m=27
